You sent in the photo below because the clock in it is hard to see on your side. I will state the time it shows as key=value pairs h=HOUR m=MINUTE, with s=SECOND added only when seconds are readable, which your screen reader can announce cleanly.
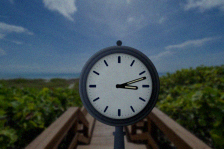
h=3 m=12
